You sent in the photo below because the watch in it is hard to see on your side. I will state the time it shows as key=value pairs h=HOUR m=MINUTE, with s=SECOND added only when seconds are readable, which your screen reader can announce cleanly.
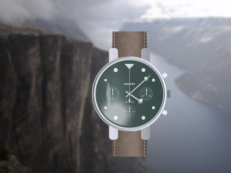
h=4 m=8
